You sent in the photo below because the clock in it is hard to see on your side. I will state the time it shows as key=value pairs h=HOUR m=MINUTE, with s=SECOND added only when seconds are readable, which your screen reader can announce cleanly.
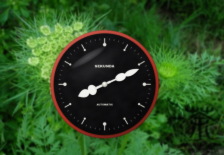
h=8 m=11
